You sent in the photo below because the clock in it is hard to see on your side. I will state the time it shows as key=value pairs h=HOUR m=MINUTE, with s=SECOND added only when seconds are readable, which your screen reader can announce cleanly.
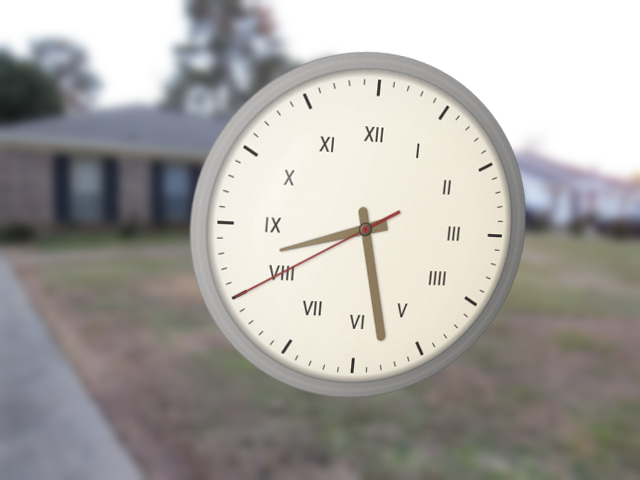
h=8 m=27 s=40
